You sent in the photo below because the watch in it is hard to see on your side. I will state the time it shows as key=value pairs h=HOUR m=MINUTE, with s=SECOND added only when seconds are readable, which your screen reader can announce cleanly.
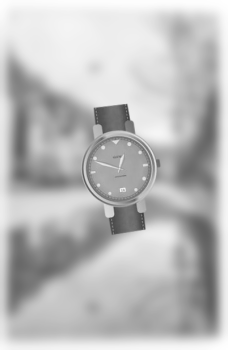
h=12 m=49
